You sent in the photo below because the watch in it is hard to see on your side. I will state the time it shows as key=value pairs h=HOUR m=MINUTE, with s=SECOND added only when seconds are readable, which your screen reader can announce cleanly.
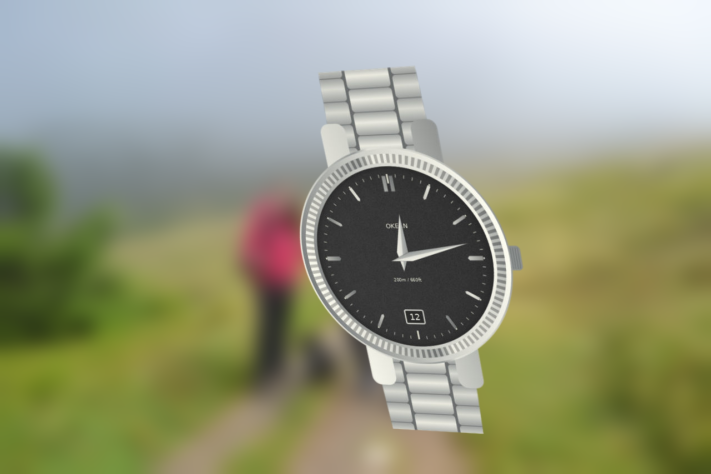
h=12 m=13
